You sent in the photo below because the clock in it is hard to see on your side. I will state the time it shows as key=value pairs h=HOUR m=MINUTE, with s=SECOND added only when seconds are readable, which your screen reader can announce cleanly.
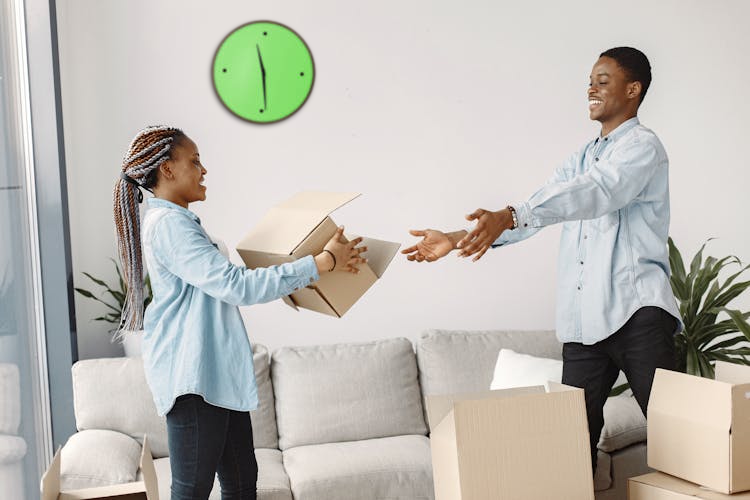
h=11 m=29
